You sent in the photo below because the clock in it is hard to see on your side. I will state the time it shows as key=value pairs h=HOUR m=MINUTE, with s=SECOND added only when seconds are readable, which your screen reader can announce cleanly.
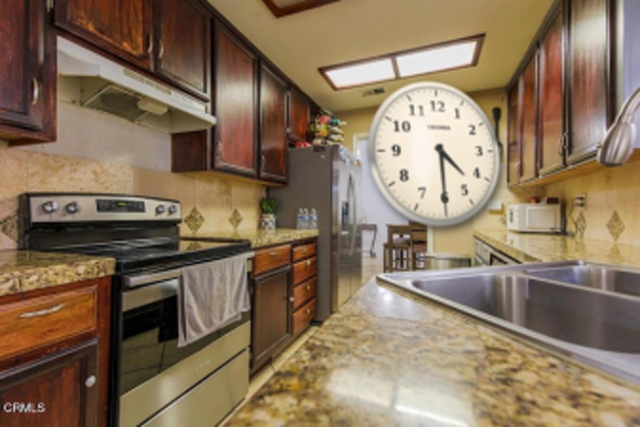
h=4 m=30
